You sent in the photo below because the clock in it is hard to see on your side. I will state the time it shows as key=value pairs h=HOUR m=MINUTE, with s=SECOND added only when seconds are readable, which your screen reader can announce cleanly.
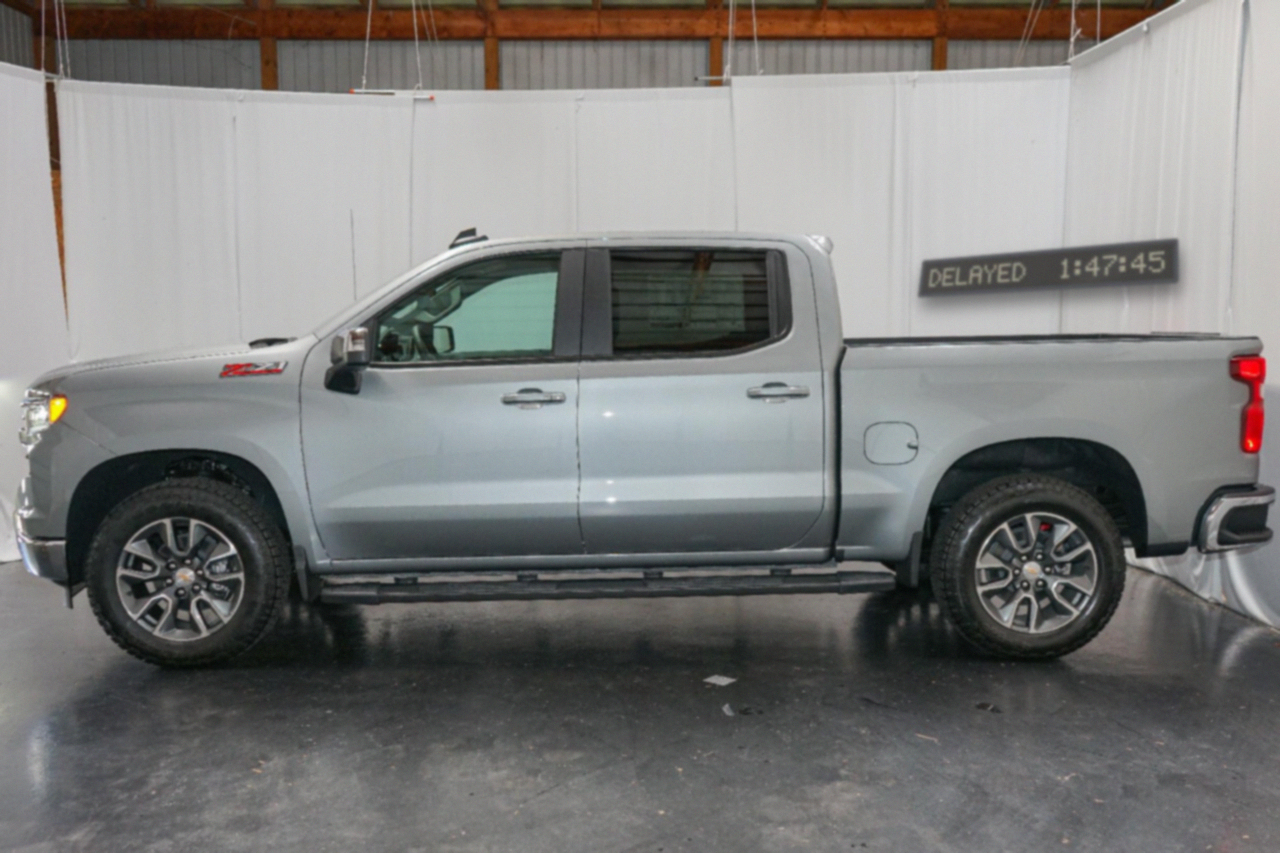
h=1 m=47 s=45
